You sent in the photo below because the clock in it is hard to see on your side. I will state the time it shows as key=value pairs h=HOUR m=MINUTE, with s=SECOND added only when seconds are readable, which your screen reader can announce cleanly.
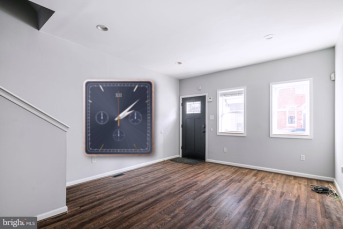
h=2 m=8
